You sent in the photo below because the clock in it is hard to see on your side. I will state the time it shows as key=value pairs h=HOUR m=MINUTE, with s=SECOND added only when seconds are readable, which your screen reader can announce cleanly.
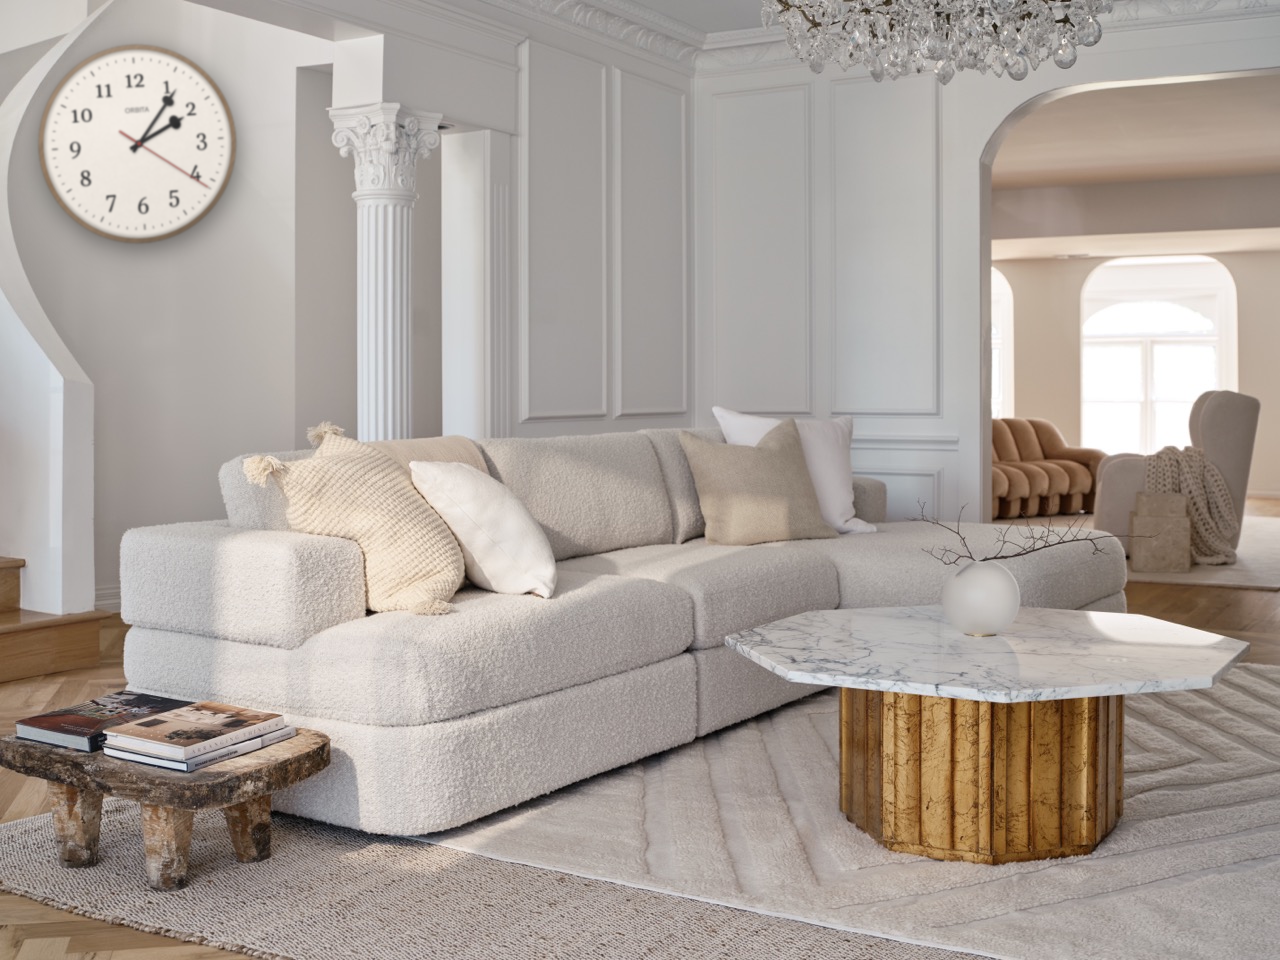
h=2 m=6 s=21
